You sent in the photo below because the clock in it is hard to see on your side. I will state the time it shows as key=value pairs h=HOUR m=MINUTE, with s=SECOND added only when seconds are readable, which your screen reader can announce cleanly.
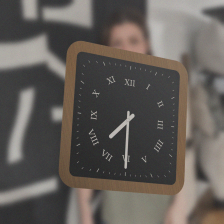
h=7 m=30
